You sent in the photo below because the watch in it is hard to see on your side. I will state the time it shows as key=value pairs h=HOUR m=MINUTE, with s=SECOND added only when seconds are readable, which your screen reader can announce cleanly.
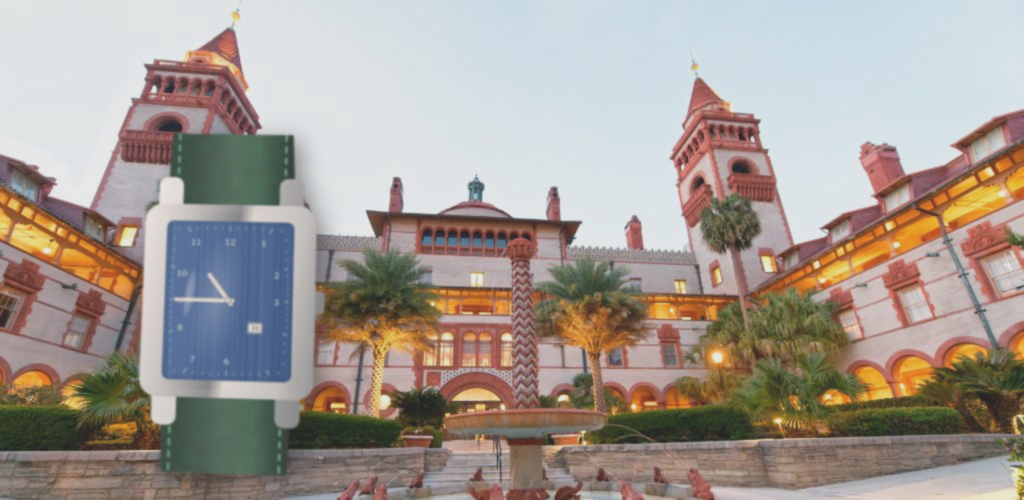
h=10 m=45
